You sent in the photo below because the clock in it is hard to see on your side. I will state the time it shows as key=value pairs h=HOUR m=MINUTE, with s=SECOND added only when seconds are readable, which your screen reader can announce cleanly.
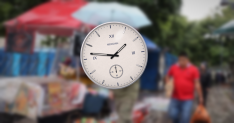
h=1 m=47
